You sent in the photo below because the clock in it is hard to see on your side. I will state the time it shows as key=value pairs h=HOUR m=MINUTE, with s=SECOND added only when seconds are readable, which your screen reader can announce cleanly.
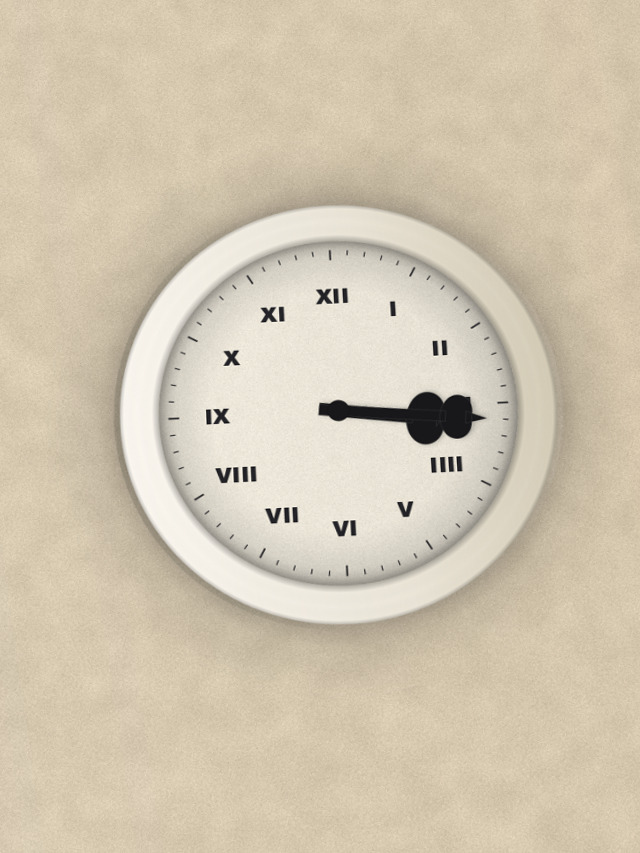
h=3 m=16
